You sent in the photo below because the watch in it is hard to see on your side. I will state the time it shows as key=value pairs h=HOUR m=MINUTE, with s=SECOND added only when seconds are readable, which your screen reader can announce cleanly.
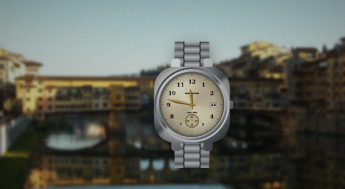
h=11 m=47
